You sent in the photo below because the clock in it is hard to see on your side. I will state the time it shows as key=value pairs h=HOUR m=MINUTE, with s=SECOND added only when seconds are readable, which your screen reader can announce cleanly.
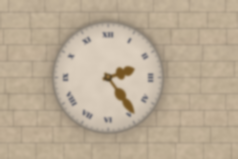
h=2 m=24
